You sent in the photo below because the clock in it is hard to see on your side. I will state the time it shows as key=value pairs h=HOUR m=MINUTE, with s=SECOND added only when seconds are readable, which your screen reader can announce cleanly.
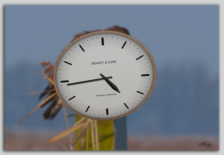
h=4 m=44
